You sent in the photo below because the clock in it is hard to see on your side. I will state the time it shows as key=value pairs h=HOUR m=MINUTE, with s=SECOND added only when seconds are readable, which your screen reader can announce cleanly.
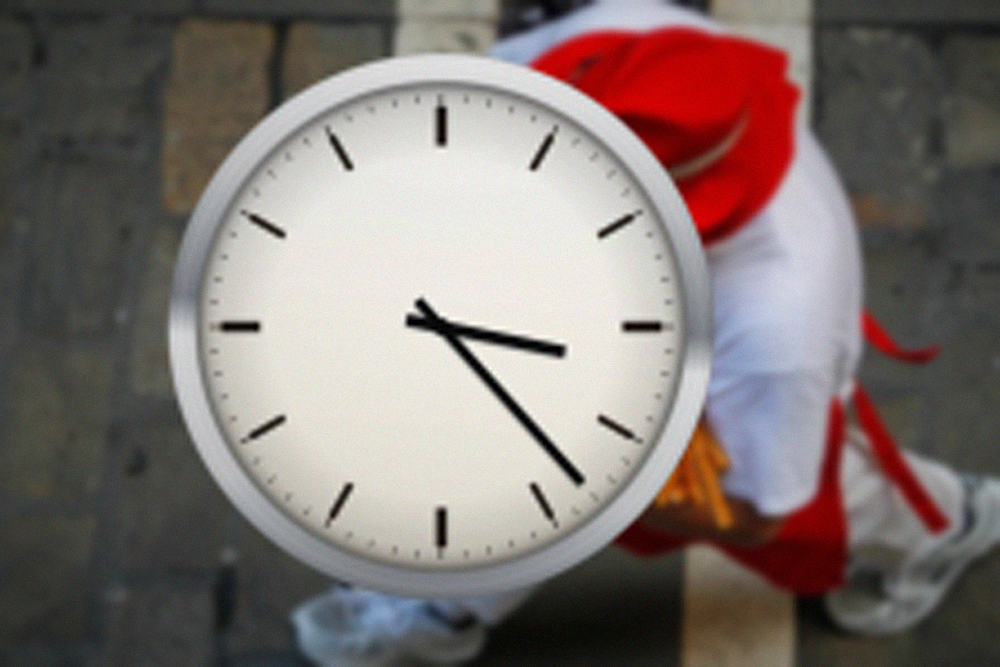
h=3 m=23
